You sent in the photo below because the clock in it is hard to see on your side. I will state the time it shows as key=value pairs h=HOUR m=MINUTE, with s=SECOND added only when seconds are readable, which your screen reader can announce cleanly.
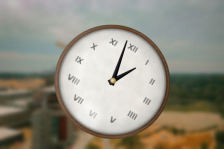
h=12 m=58
